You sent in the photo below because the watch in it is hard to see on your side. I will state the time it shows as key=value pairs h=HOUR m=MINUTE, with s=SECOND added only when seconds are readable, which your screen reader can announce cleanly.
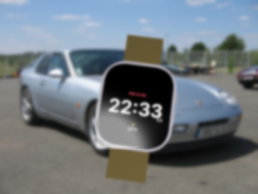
h=22 m=33
